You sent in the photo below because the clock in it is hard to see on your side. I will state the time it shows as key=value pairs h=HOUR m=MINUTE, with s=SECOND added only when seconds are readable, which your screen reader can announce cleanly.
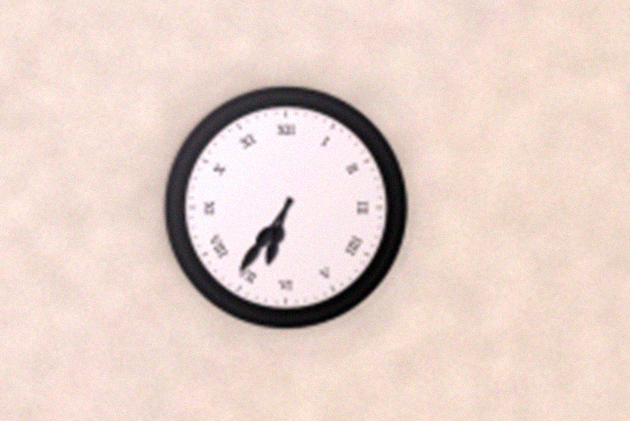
h=6 m=36
